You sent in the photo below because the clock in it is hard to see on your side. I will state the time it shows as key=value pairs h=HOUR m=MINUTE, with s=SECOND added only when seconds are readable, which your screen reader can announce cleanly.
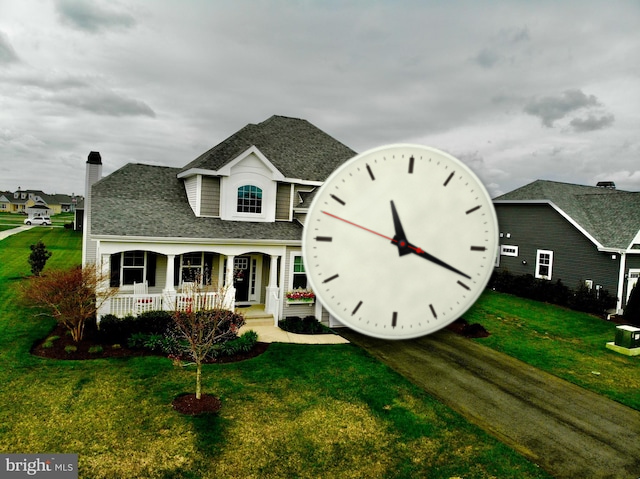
h=11 m=18 s=48
